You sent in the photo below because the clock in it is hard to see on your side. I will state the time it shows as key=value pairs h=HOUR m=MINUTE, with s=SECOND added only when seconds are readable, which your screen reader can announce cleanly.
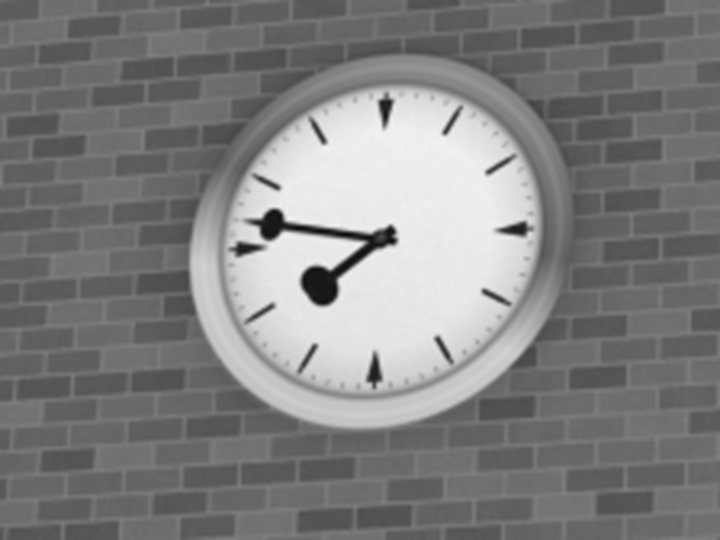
h=7 m=47
